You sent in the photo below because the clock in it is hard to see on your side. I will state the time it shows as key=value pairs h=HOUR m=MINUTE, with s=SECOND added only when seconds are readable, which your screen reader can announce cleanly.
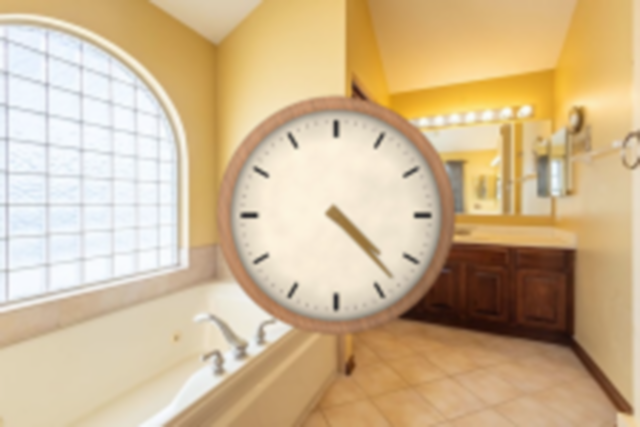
h=4 m=23
